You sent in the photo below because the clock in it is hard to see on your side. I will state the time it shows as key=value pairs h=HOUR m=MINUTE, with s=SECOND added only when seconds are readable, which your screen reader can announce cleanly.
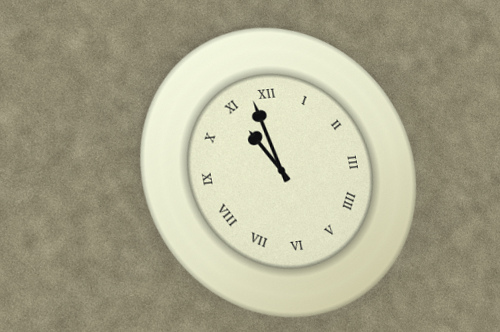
h=10 m=58
